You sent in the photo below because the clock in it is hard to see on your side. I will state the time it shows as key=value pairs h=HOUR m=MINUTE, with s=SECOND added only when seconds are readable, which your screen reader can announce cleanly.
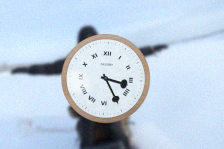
h=3 m=25
